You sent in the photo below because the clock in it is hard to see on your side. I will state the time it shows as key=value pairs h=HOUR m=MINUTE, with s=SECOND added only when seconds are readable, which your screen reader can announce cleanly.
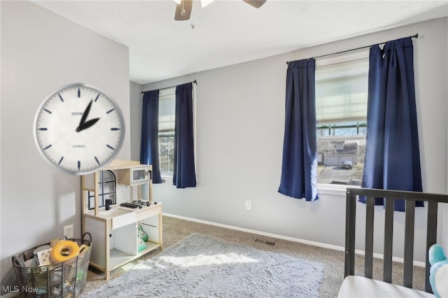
h=2 m=4
